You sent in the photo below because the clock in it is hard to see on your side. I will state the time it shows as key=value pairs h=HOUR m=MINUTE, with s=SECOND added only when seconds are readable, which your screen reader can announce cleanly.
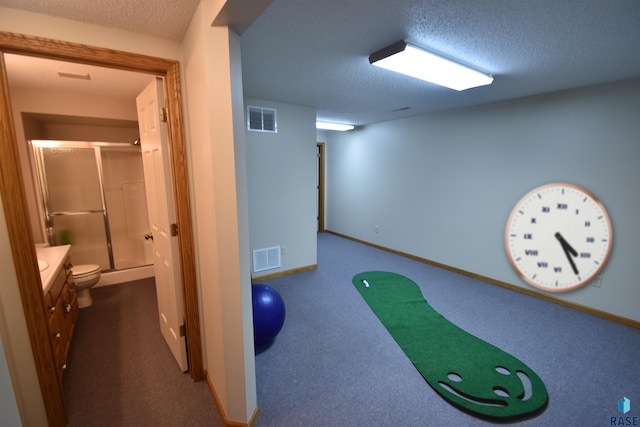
h=4 m=25
